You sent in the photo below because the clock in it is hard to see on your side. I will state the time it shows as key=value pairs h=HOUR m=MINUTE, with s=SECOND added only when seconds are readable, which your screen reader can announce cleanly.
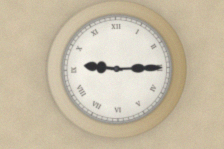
h=9 m=15
